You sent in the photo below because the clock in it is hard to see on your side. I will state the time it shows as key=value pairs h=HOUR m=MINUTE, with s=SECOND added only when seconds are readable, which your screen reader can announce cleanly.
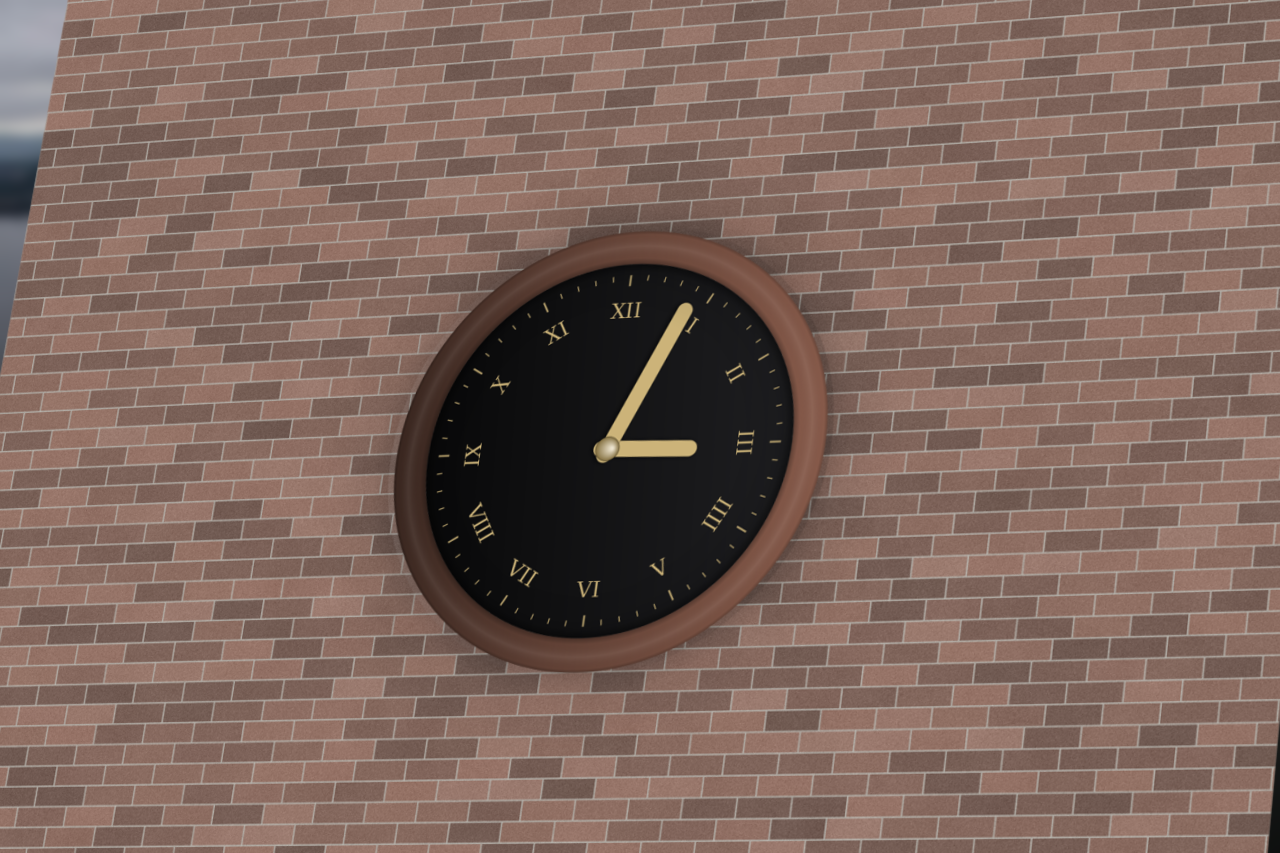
h=3 m=4
